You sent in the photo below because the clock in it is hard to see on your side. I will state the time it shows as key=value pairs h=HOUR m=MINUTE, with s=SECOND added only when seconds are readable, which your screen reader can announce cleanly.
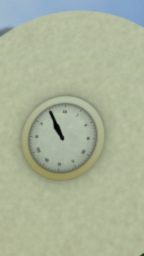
h=10 m=55
